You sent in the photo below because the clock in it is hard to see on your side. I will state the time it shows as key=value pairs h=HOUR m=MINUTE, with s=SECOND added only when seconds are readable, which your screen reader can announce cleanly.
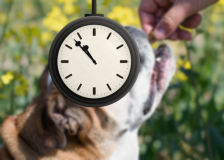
h=10 m=53
